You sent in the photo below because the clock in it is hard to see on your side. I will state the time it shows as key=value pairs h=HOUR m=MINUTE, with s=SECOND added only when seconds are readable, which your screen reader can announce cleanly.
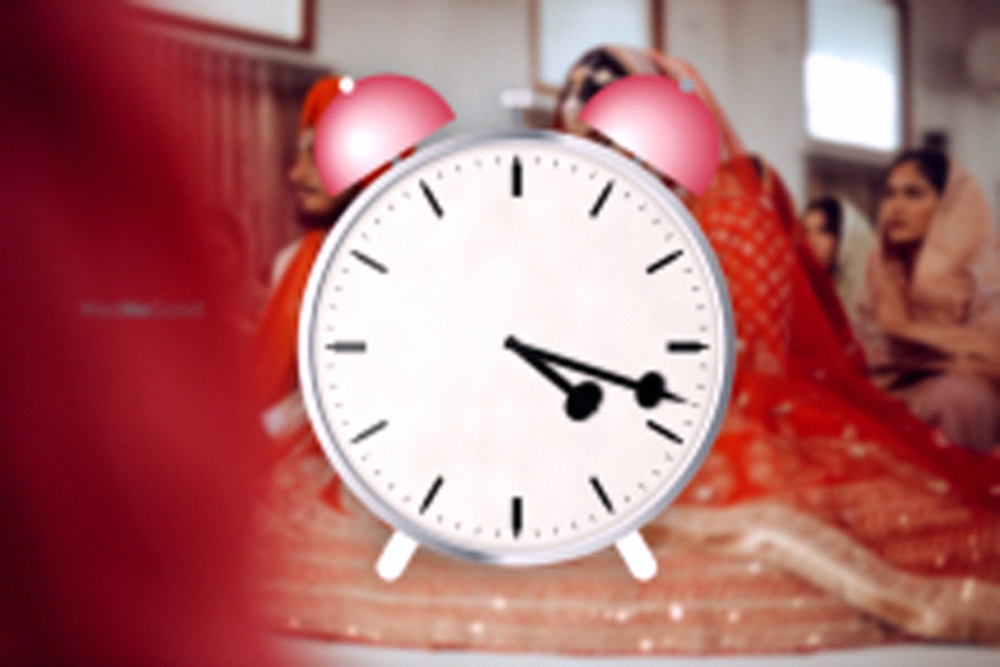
h=4 m=18
